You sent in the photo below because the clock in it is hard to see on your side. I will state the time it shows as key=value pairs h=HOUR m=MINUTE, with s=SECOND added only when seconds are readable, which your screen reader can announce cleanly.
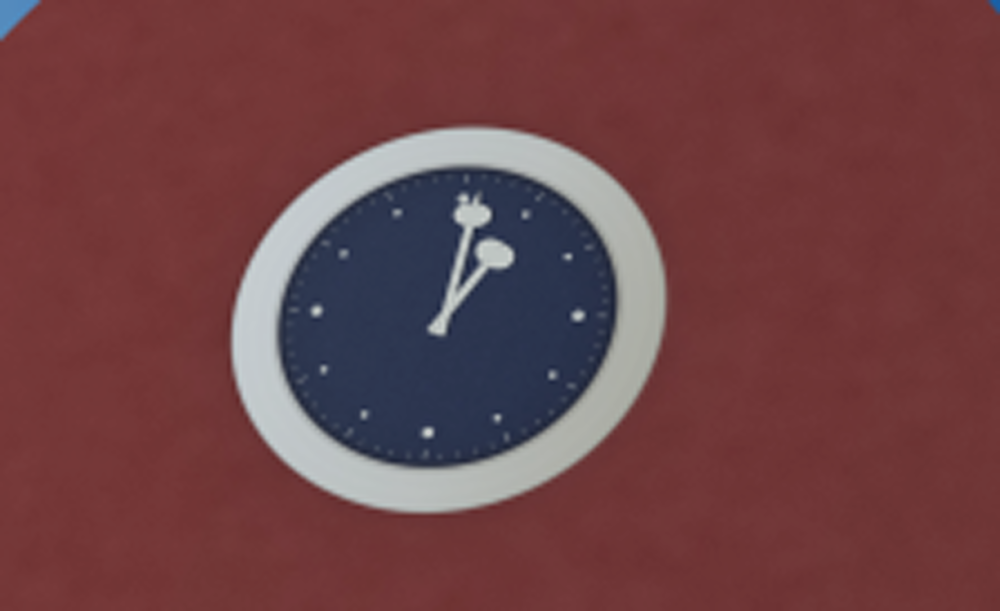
h=1 m=1
